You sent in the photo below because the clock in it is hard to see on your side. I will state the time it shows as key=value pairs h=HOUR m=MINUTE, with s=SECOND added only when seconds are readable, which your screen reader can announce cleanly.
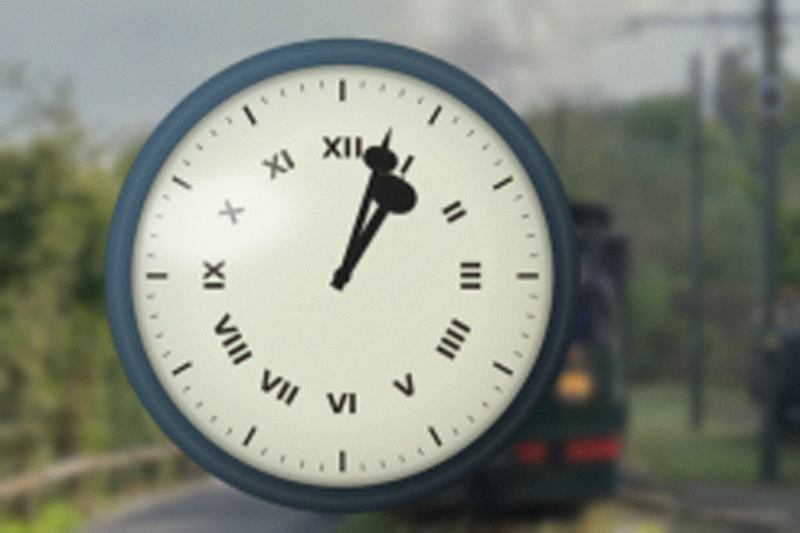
h=1 m=3
